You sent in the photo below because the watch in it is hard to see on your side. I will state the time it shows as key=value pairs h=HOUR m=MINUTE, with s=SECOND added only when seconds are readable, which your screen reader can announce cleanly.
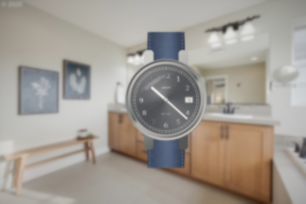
h=10 m=22
